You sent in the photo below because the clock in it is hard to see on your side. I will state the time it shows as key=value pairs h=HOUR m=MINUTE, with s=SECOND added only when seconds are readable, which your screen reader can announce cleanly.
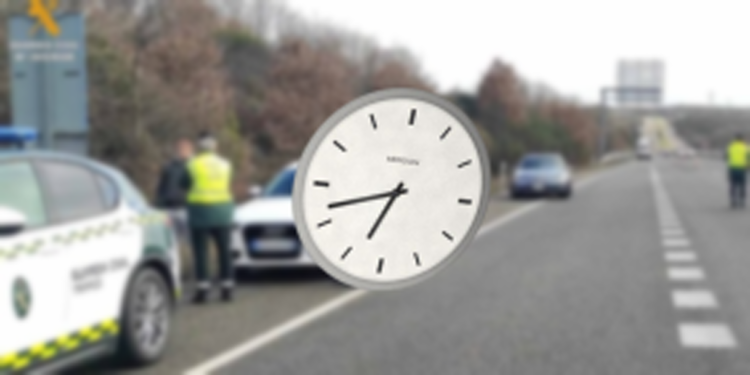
h=6 m=42
